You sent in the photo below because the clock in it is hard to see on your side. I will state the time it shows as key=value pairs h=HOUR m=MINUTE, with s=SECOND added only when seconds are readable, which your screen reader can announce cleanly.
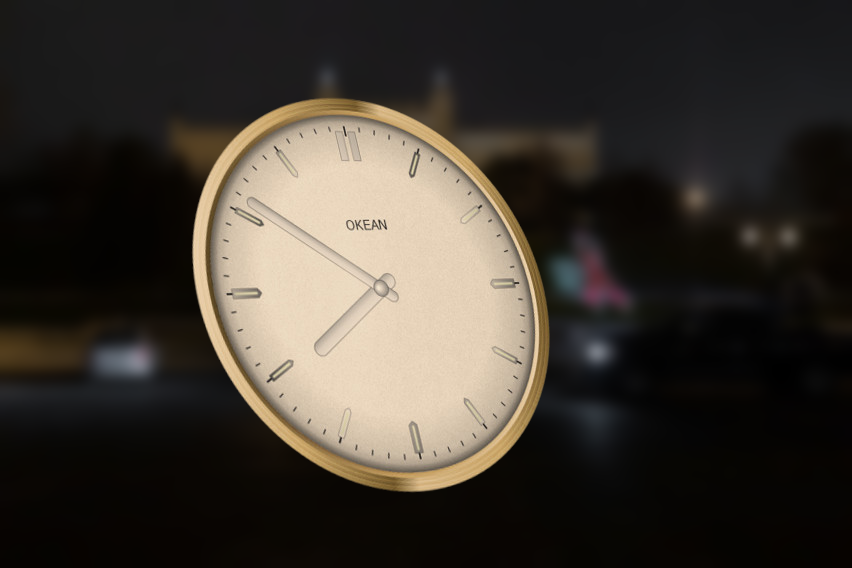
h=7 m=51
